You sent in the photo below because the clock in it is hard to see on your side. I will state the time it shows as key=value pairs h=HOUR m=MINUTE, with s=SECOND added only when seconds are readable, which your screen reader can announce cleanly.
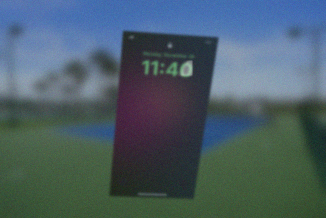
h=11 m=40
